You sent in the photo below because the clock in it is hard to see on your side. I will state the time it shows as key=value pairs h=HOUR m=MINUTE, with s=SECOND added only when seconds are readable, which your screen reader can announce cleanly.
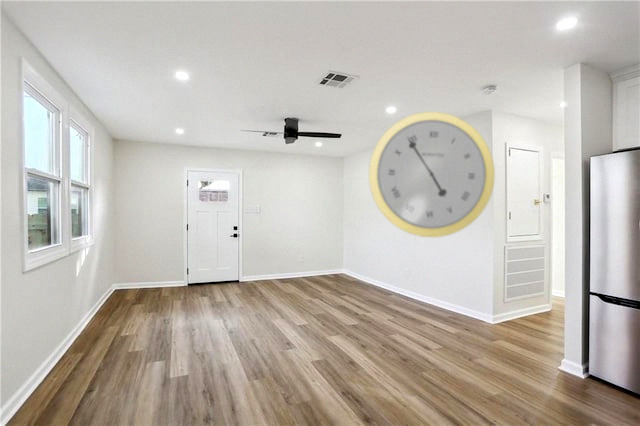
h=4 m=54
